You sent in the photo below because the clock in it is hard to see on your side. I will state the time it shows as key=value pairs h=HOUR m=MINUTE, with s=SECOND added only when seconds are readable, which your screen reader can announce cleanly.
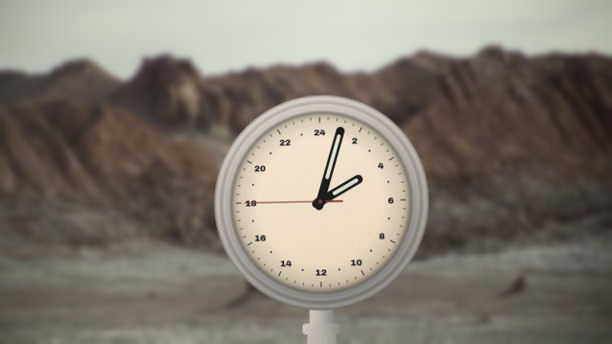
h=4 m=2 s=45
